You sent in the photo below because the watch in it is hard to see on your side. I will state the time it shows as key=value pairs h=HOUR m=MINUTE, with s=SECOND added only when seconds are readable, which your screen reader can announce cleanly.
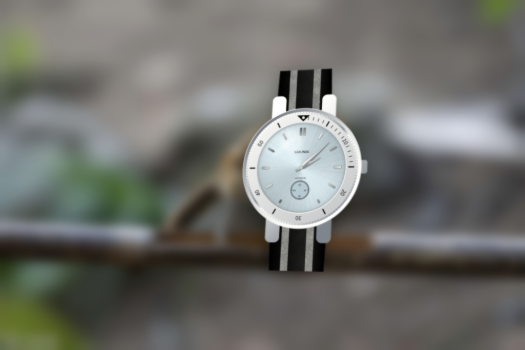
h=2 m=8
